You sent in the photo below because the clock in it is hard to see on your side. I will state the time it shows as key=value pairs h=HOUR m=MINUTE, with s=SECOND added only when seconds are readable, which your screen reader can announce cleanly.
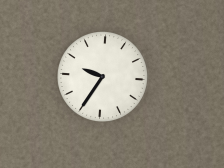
h=9 m=35
